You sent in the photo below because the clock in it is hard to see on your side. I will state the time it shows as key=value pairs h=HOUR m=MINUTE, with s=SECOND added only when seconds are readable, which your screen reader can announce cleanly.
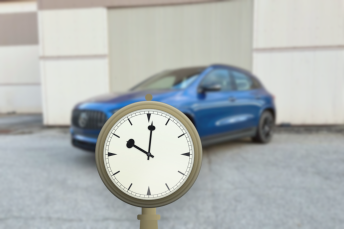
h=10 m=1
